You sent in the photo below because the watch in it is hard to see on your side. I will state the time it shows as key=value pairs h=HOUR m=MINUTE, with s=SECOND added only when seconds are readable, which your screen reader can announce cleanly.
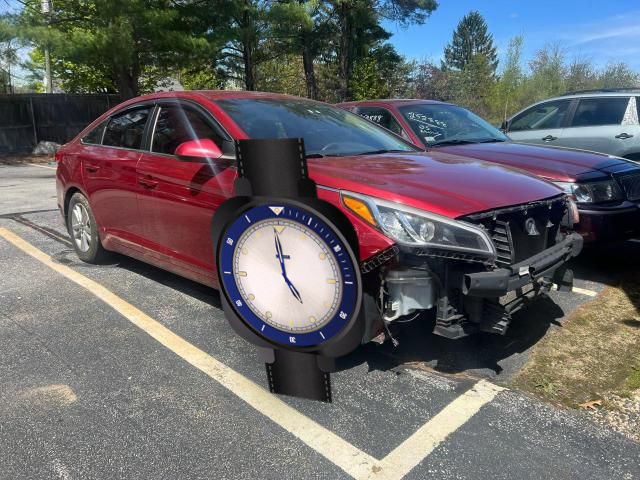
h=4 m=59
